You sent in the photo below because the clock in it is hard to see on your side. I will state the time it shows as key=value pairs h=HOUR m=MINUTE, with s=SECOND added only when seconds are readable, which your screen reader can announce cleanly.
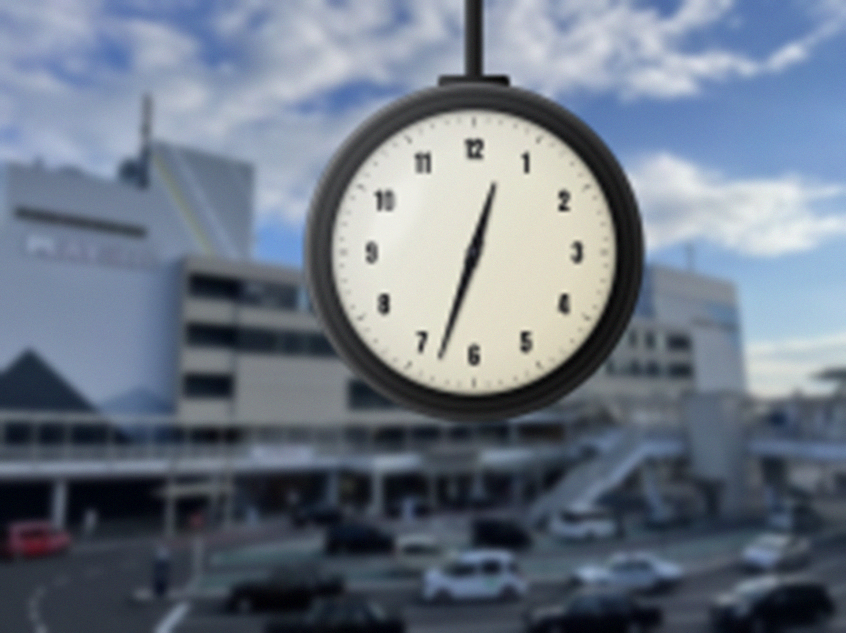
h=12 m=33
